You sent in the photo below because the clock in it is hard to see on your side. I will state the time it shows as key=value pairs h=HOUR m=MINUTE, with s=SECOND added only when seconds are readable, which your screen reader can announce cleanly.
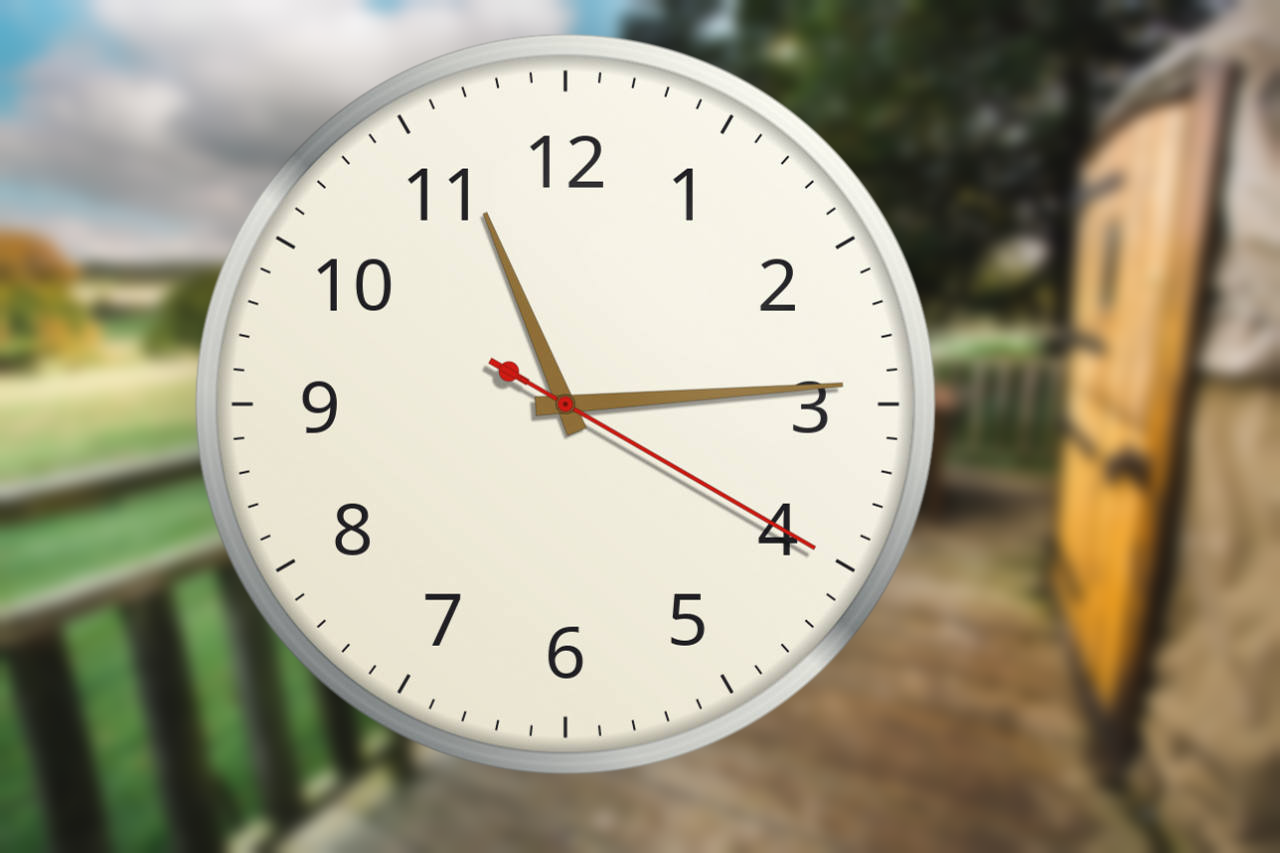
h=11 m=14 s=20
